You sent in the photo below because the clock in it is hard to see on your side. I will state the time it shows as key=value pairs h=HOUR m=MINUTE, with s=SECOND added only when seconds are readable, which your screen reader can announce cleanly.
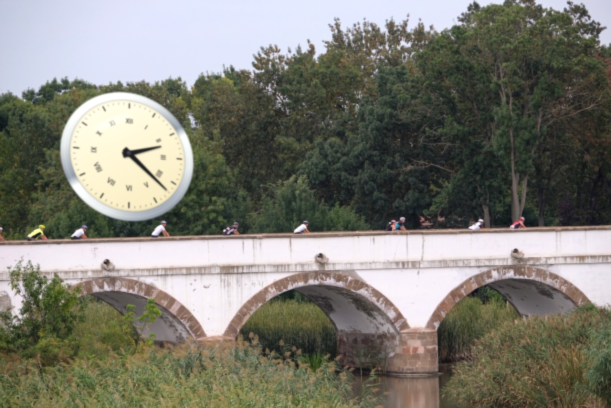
h=2 m=22
